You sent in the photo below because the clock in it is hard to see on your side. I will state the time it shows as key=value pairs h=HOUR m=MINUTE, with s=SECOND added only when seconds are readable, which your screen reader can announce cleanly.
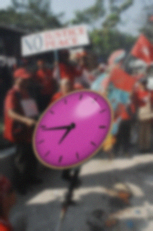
h=6 m=44
